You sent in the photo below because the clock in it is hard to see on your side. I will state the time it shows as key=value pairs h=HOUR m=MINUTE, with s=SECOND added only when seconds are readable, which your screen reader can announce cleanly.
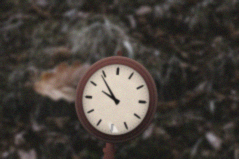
h=9 m=54
